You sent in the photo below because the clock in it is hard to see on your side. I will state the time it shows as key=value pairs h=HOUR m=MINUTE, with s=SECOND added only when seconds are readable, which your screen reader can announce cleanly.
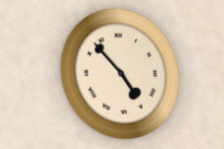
h=4 m=53
